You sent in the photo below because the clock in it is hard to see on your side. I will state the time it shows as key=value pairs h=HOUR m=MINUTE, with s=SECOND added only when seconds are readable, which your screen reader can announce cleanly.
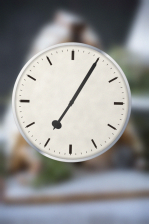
h=7 m=5
